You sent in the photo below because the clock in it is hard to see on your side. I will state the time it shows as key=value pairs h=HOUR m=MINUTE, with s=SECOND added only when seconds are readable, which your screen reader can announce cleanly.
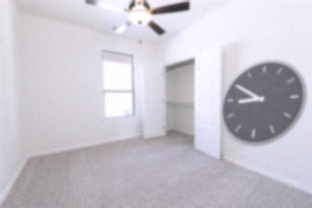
h=8 m=50
